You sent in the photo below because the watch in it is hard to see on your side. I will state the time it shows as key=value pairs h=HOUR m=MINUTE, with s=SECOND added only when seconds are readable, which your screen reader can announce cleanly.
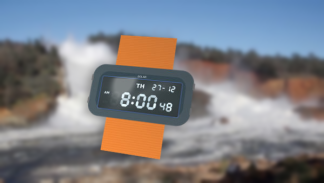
h=8 m=0 s=48
